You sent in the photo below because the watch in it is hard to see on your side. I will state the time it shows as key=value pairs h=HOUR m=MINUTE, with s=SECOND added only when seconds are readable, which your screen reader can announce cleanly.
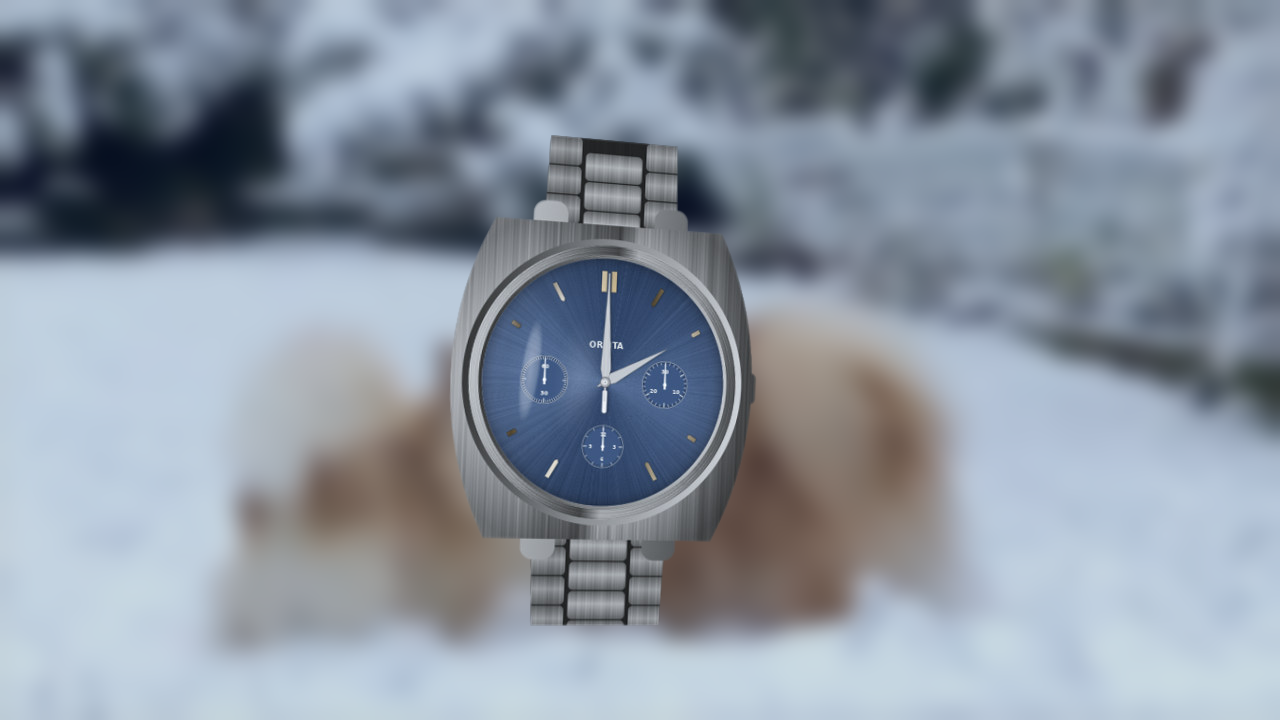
h=2 m=0
